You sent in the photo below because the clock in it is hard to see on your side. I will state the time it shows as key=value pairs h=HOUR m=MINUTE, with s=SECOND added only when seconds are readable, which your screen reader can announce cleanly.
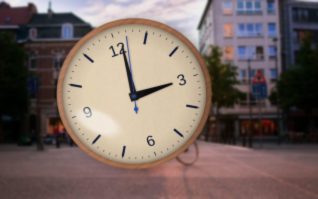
h=3 m=1 s=2
